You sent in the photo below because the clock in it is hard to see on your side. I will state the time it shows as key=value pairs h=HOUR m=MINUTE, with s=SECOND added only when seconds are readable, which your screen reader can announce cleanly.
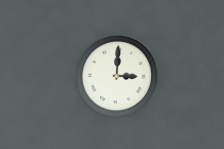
h=3 m=0
